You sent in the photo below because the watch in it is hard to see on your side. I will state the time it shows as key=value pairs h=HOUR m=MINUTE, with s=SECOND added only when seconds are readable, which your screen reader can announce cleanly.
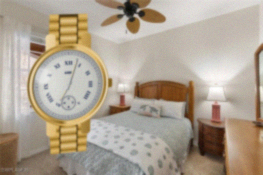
h=7 m=3
